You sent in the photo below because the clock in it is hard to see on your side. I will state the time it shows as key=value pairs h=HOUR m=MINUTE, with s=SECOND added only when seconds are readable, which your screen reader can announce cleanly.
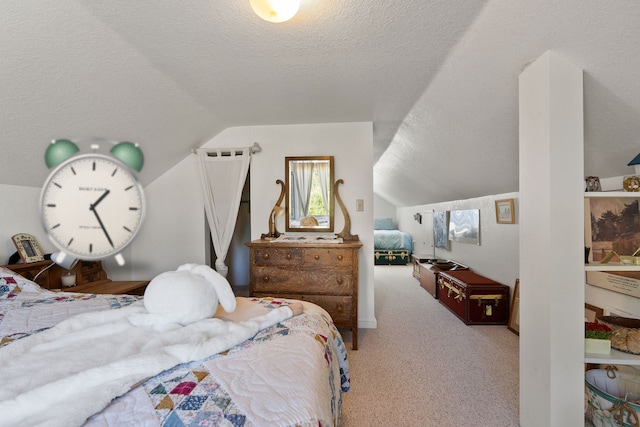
h=1 m=25
